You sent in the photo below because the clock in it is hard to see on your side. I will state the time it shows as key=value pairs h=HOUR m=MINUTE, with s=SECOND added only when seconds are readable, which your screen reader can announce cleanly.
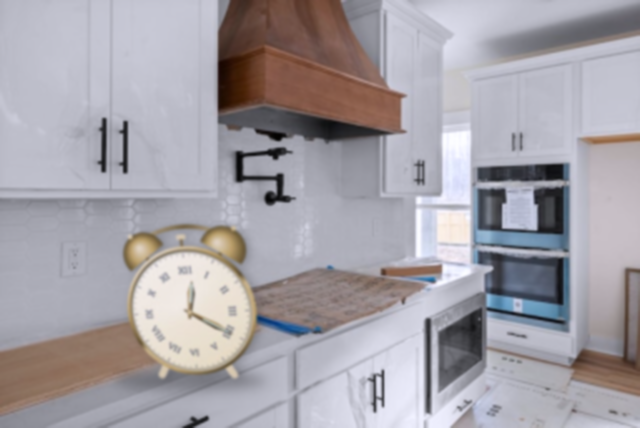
h=12 m=20
